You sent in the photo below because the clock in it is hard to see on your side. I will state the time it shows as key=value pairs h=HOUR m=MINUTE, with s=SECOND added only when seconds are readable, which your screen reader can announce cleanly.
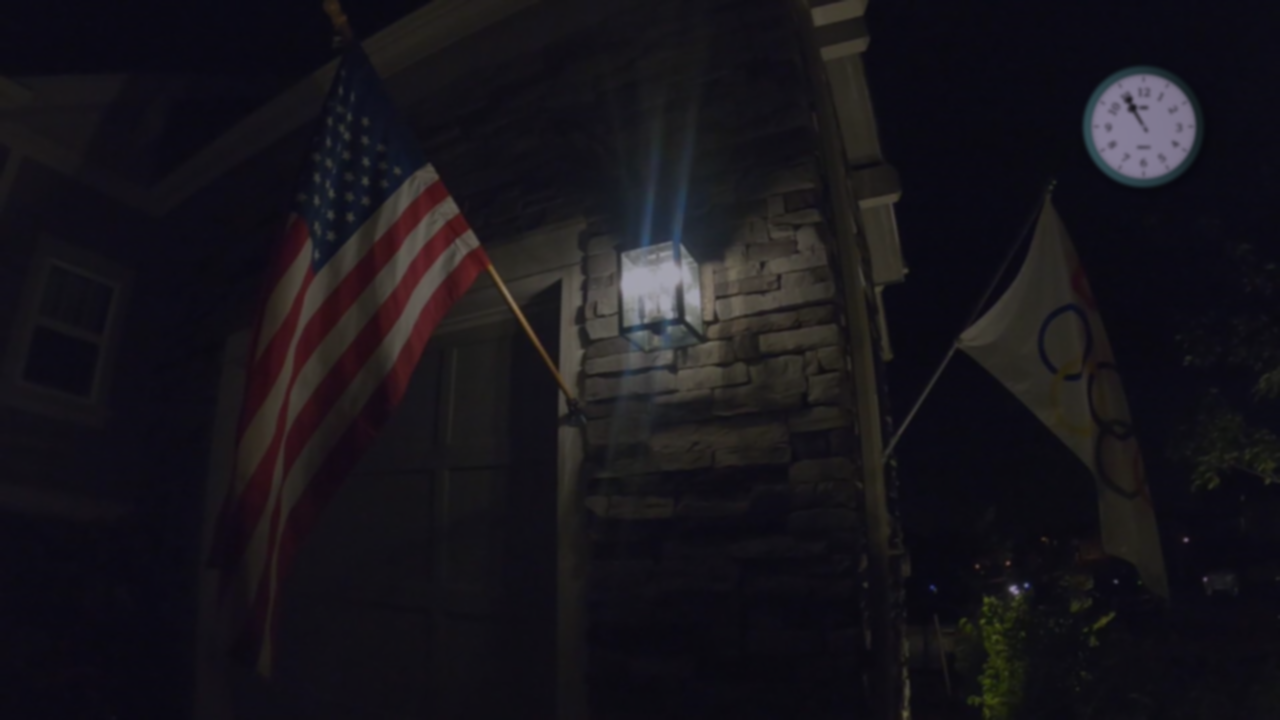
h=10 m=55
